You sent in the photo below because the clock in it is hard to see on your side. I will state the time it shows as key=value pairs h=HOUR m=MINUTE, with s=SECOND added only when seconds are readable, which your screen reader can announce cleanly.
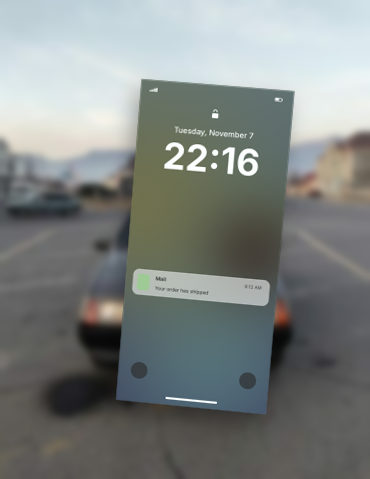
h=22 m=16
